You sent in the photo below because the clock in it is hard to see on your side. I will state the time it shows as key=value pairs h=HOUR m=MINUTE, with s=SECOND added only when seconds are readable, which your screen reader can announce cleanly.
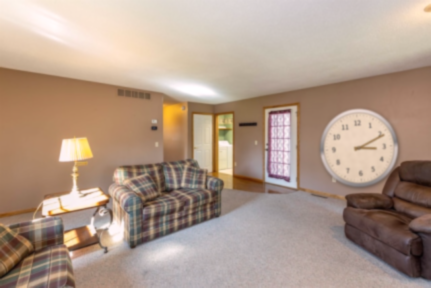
h=3 m=11
